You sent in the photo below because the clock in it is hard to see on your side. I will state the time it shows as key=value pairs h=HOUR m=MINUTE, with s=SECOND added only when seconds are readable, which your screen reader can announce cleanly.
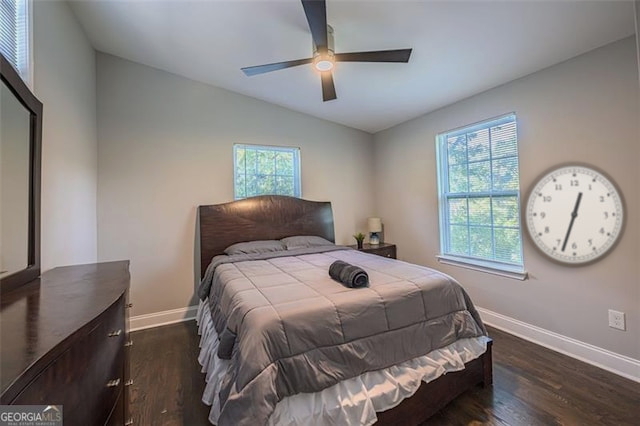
h=12 m=33
